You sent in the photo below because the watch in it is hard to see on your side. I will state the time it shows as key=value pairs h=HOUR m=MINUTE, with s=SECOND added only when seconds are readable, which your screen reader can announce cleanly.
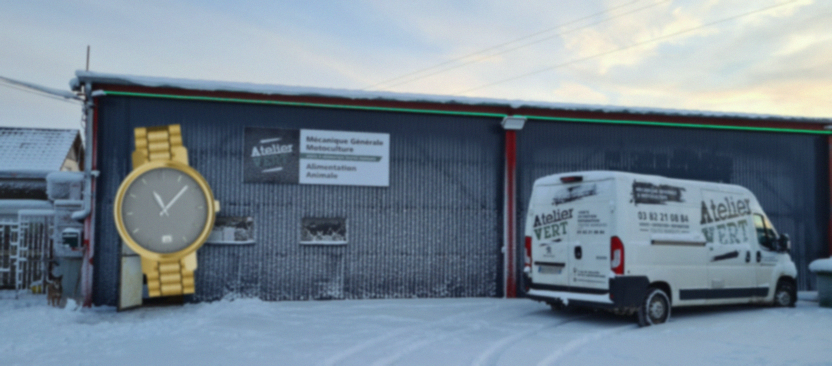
h=11 m=8
